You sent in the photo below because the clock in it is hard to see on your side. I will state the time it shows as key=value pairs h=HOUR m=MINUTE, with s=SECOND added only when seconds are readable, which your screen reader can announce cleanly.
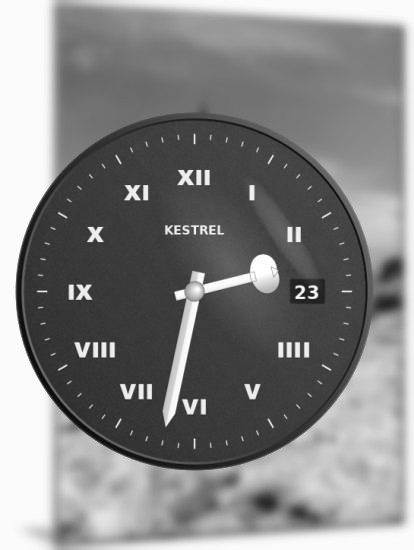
h=2 m=32
